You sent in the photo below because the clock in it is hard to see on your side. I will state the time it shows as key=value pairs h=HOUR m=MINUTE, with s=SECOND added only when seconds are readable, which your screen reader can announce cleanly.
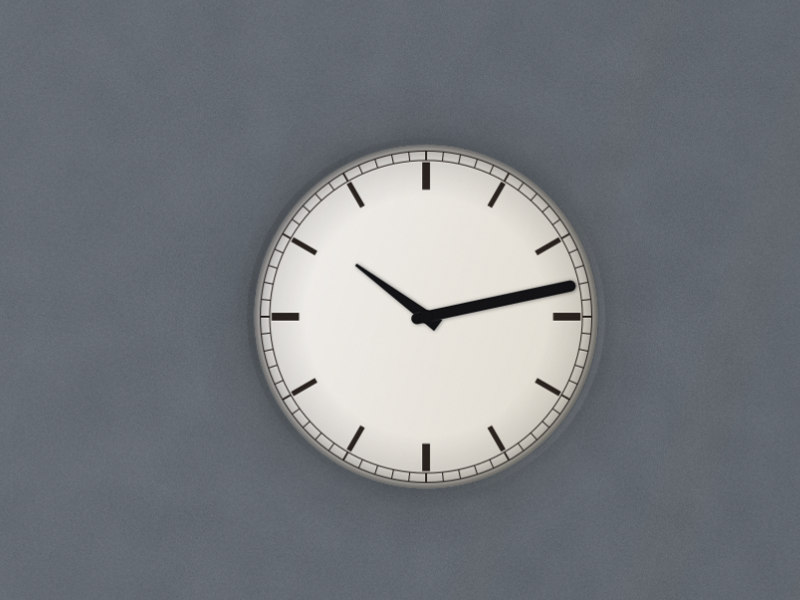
h=10 m=13
